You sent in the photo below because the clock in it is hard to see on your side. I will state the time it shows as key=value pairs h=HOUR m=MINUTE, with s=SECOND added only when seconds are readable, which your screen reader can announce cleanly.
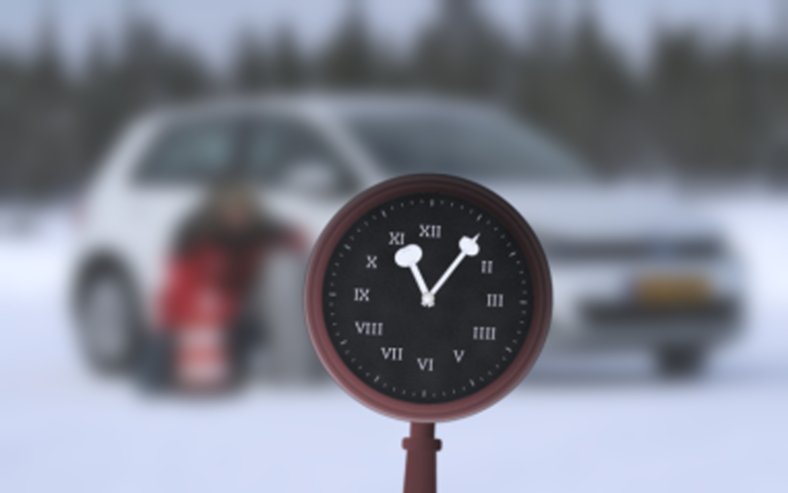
h=11 m=6
